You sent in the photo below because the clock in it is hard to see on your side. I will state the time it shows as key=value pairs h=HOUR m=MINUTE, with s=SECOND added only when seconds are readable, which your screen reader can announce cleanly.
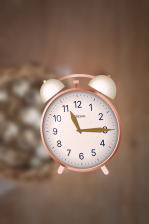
h=11 m=15
